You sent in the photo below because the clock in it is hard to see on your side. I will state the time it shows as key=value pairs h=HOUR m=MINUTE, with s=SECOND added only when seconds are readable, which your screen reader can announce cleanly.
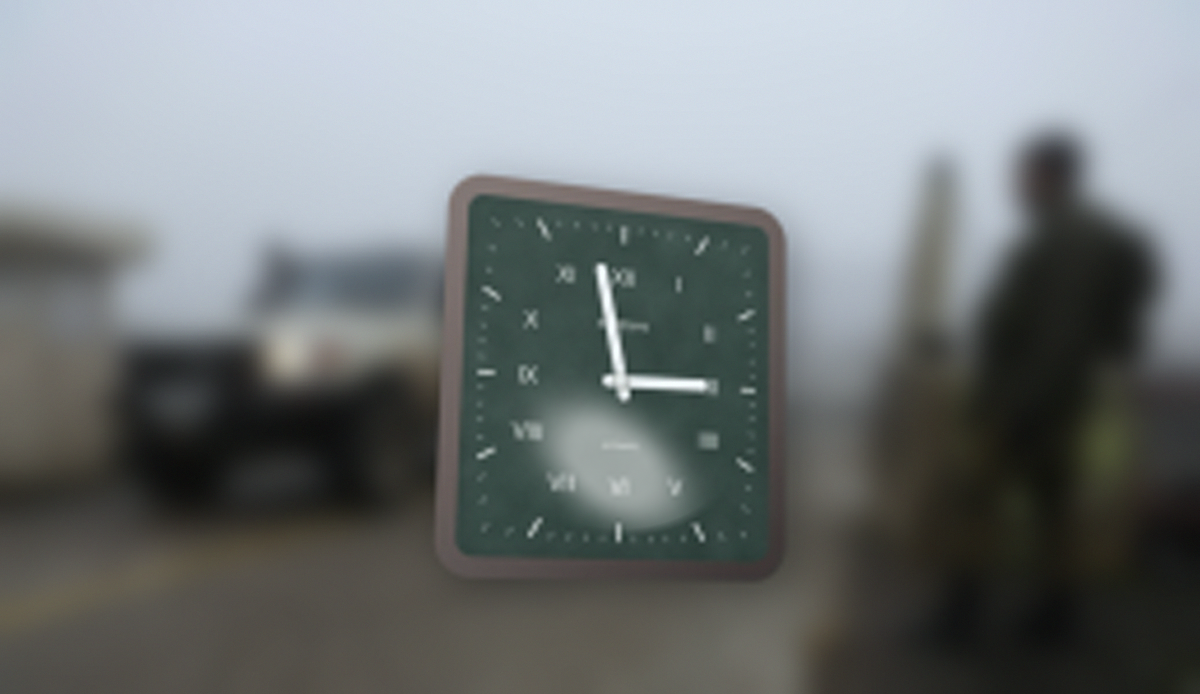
h=2 m=58
